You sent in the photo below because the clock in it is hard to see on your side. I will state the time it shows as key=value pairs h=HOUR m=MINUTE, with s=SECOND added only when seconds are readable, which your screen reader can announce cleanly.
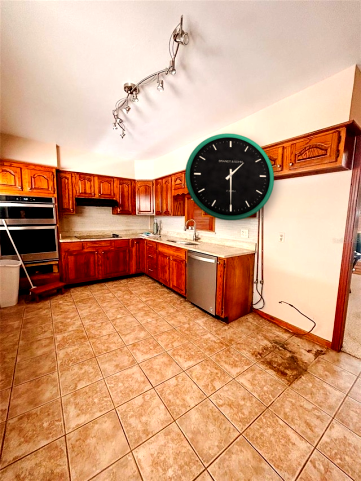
h=1 m=30
